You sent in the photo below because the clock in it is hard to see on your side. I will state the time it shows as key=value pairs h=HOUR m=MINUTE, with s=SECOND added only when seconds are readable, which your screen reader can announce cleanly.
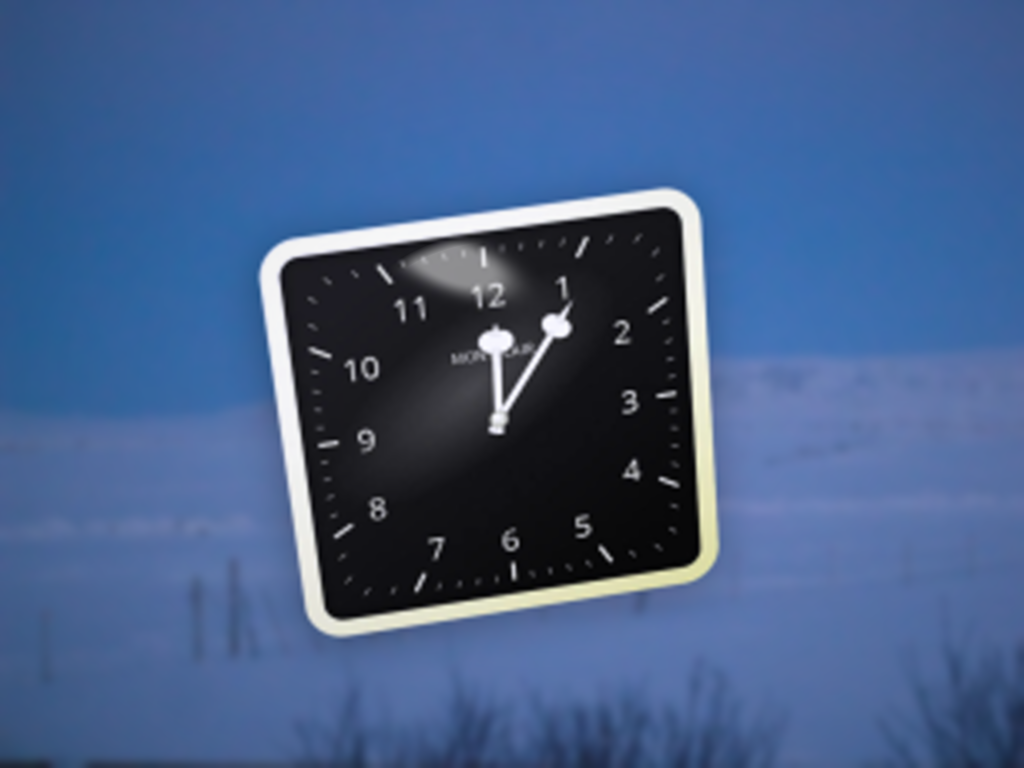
h=12 m=6
